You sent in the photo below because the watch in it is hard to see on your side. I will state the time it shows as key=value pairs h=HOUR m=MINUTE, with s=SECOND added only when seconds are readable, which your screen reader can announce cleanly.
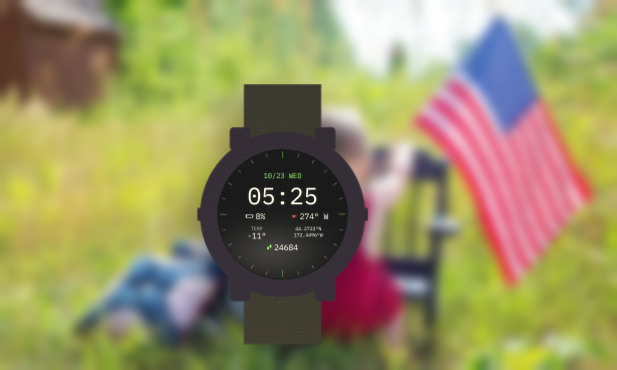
h=5 m=25
